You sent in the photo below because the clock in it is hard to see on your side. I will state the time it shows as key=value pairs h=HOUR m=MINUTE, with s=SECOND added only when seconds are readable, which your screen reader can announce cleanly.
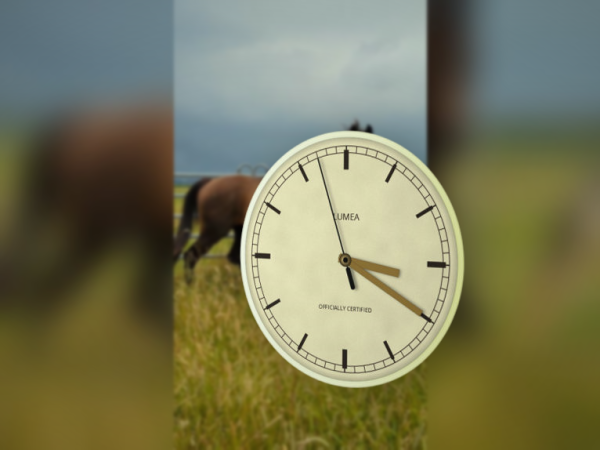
h=3 m=19 s=57
